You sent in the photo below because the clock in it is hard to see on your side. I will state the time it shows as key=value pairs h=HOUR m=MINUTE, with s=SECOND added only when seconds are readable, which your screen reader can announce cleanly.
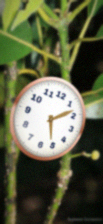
h=5 m=8
